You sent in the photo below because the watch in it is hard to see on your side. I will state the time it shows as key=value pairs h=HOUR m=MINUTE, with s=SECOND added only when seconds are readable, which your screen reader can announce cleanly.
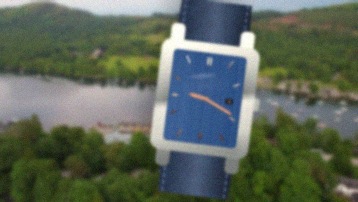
h=9 m=19
